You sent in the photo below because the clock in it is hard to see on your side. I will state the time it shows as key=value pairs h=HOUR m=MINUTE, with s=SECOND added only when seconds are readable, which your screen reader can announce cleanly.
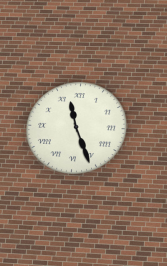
h=11 m=26
